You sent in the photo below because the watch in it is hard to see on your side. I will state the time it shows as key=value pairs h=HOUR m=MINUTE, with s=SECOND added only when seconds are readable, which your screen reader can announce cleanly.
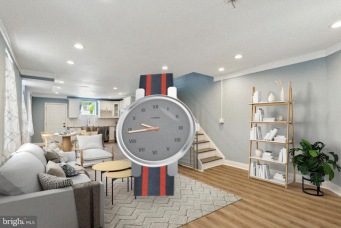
h=9 m=44
